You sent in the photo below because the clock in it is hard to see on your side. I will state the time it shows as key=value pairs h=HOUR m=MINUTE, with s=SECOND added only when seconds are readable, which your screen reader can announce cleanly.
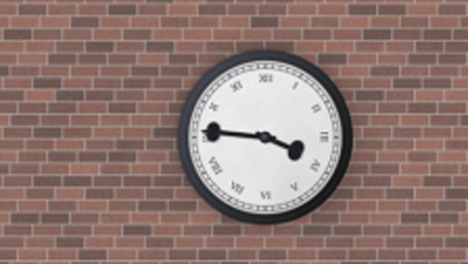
h=3 m=46
